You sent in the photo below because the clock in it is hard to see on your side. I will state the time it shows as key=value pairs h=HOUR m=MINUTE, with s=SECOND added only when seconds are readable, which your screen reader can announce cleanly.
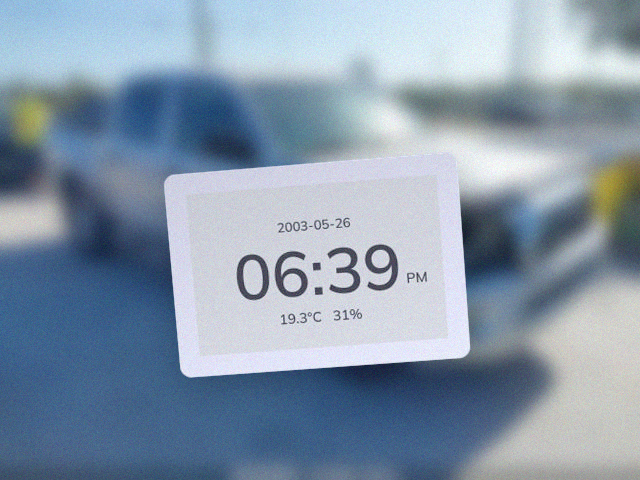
h=6 m=39
